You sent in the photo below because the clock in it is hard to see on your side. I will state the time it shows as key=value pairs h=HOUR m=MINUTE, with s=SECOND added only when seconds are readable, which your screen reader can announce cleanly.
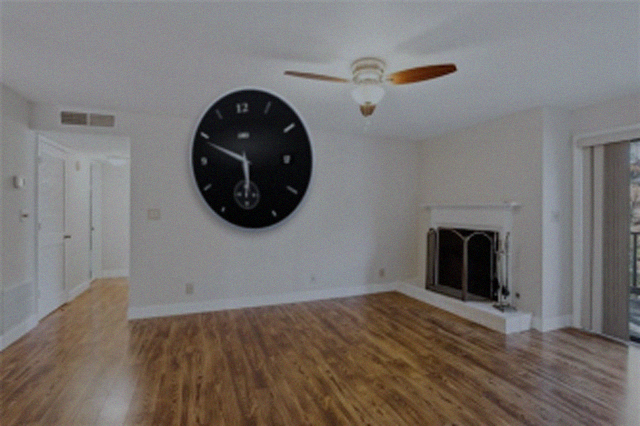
h=5 m=49
